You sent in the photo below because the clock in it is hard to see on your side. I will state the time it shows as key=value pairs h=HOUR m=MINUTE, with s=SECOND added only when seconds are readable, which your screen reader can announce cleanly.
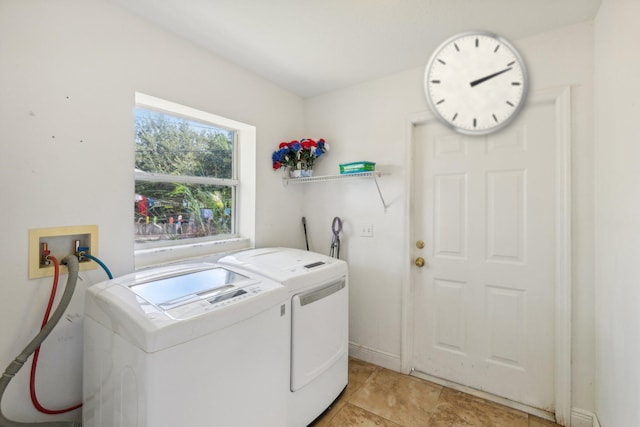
h=2 m=11
